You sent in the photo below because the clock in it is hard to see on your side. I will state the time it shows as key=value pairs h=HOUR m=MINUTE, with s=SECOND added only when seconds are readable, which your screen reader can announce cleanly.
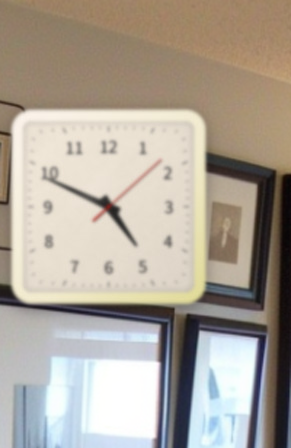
h=4 m=49 s=8
